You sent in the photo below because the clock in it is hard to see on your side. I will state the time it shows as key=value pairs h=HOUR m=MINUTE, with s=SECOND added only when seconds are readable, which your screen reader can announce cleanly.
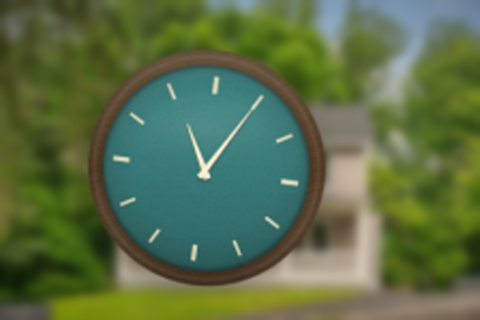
h=11 m=5
